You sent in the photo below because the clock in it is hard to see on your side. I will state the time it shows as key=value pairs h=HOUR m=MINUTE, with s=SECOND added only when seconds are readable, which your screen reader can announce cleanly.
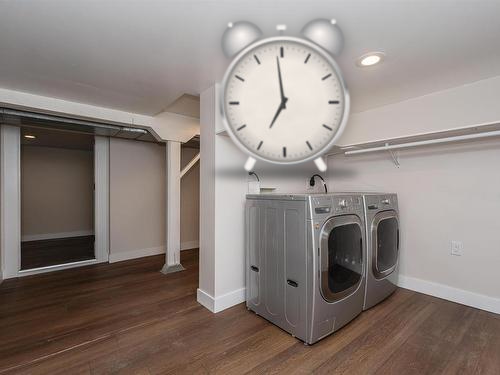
h=6 m=59
